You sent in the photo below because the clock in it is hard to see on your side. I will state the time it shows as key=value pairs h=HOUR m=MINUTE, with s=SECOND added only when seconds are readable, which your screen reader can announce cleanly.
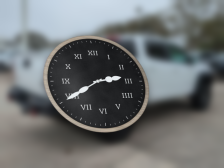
h=2 m=40
